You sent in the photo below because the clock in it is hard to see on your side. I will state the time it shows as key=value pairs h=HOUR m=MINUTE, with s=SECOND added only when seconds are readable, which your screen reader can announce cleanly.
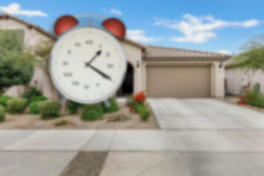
h=1 m=20
